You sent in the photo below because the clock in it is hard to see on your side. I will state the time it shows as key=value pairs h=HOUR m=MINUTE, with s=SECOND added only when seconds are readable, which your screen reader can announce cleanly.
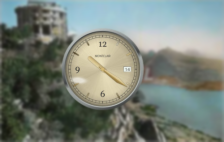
h=10 m=21
